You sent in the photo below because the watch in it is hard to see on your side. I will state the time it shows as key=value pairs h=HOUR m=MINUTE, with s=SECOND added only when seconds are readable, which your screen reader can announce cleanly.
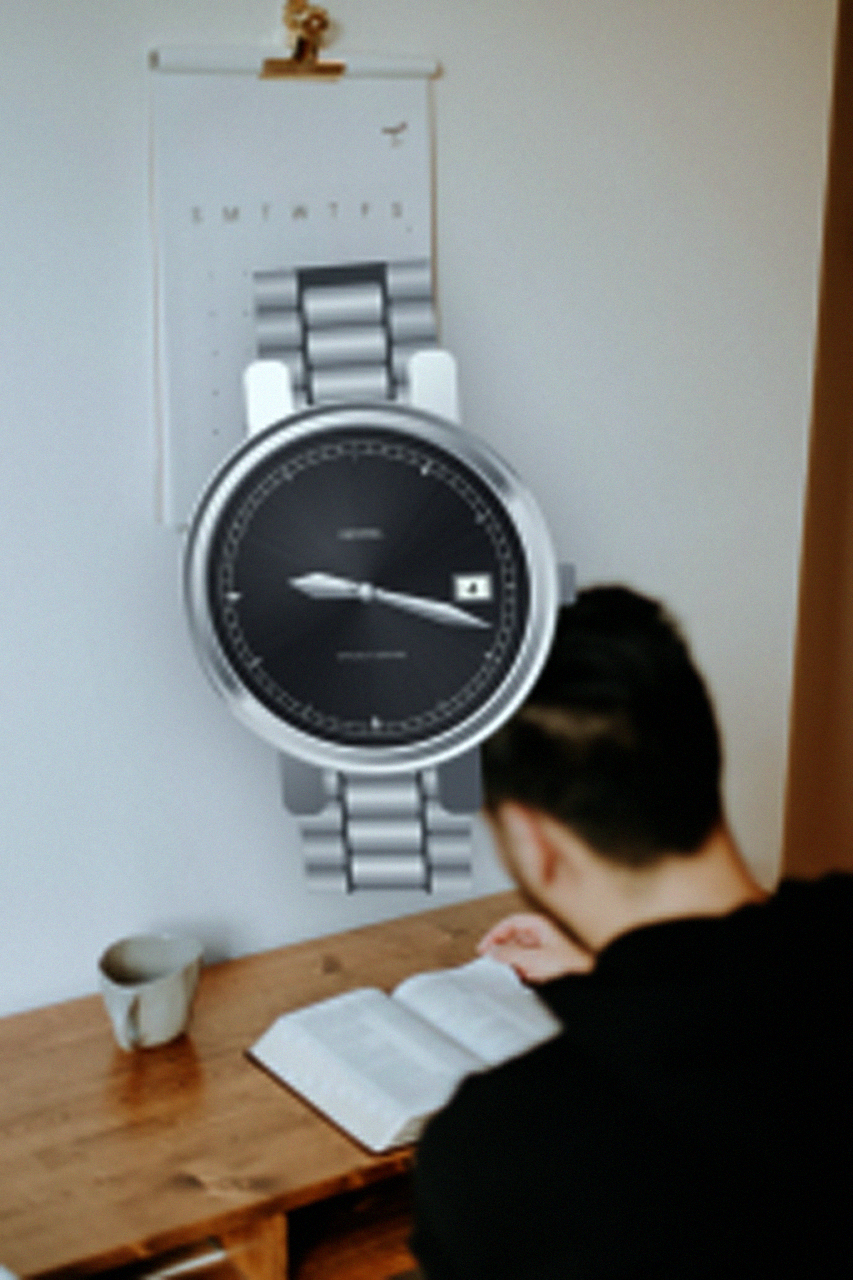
h=9 m=18
